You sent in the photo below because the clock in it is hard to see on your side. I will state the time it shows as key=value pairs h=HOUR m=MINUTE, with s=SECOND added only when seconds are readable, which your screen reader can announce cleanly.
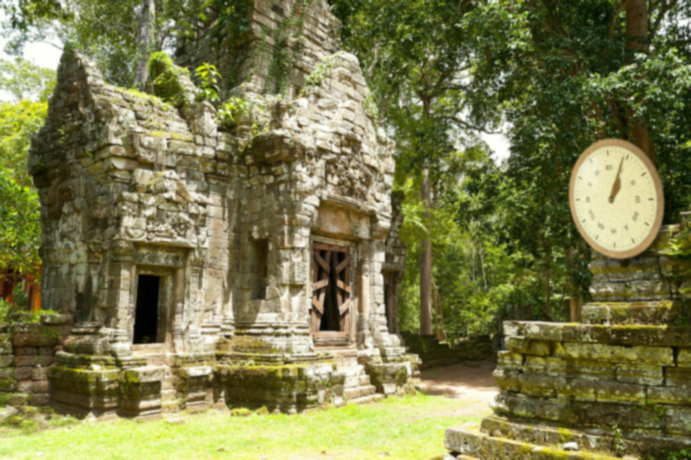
h=1 m=4
